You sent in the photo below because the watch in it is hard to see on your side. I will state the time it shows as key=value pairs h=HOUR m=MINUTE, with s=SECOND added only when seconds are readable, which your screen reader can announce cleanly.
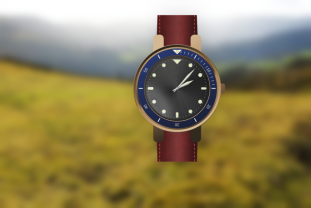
h=2 m=7
